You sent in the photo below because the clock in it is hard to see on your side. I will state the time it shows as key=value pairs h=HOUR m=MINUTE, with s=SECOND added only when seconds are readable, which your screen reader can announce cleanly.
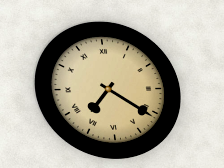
h=7 m=21
